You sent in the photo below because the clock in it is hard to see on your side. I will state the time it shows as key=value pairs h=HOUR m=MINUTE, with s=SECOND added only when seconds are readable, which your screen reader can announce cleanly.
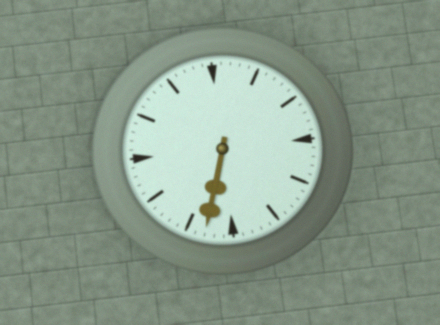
h=6 m=33
